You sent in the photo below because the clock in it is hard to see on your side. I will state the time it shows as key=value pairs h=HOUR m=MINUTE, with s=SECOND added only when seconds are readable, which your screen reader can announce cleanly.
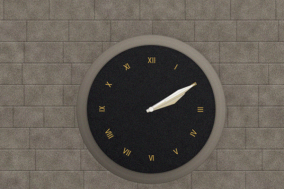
h=2 m=10
